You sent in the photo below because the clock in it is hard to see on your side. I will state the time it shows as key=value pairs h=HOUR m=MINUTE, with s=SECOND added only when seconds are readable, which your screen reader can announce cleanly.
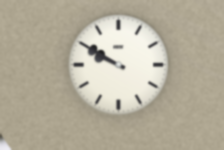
h=9 m=50
